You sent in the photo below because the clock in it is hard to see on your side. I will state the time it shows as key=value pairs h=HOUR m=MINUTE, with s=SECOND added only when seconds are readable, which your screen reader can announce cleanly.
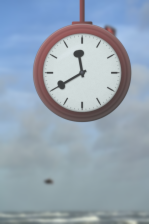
h=11 m=40
